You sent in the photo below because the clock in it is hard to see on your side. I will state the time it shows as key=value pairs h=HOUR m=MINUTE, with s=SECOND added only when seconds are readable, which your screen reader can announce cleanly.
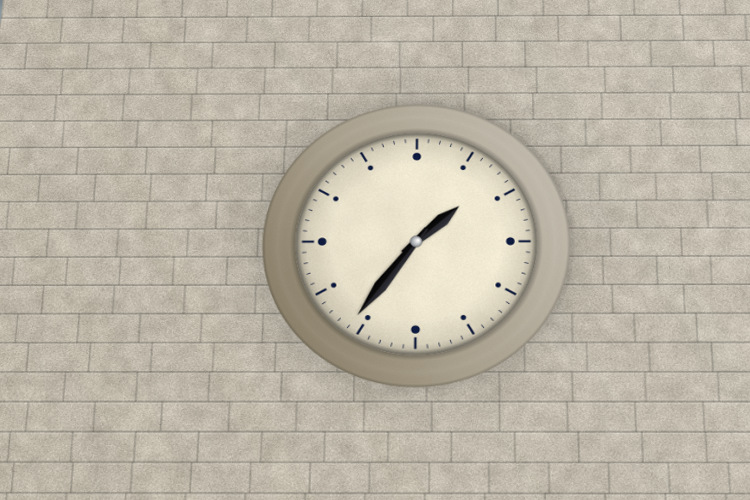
h=1 m=36
